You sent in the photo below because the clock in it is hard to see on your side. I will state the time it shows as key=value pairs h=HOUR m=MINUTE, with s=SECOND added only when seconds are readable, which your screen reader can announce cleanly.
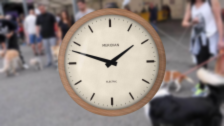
h=1 m=48
